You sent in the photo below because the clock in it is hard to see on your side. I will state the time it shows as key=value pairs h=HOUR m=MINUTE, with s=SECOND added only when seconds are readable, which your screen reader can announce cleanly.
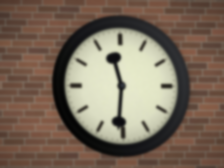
h=11 m=31
